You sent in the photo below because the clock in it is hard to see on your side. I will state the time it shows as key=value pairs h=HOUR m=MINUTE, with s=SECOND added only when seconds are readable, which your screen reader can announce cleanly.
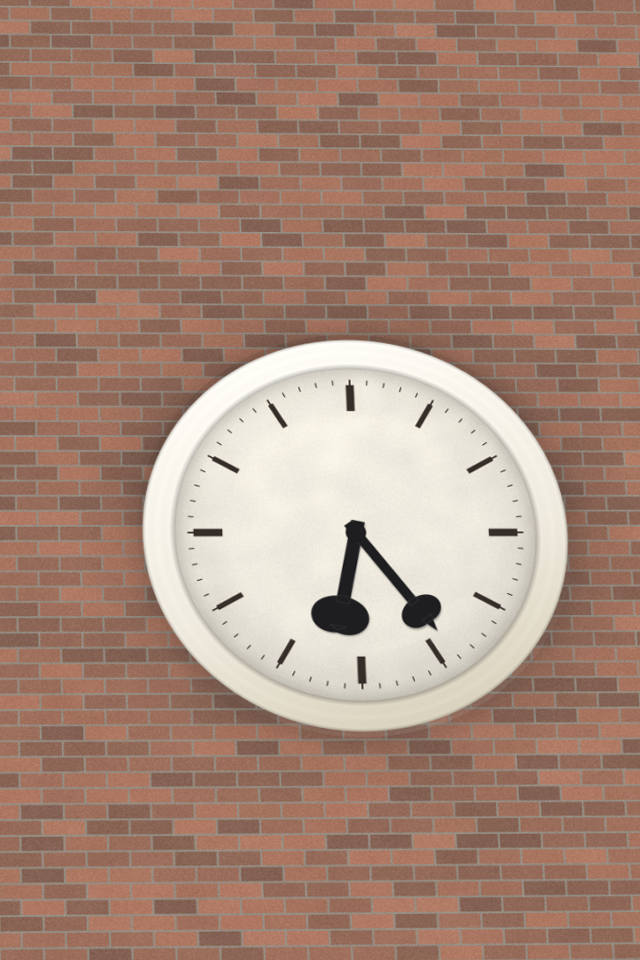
h=6 m=24
